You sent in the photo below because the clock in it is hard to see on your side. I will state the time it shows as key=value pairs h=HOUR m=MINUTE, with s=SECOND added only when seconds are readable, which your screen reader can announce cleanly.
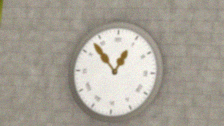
h=12 m=53
